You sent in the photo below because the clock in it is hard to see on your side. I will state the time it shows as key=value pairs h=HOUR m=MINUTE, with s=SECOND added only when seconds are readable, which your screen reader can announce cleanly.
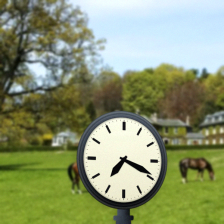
h=7 m=19
